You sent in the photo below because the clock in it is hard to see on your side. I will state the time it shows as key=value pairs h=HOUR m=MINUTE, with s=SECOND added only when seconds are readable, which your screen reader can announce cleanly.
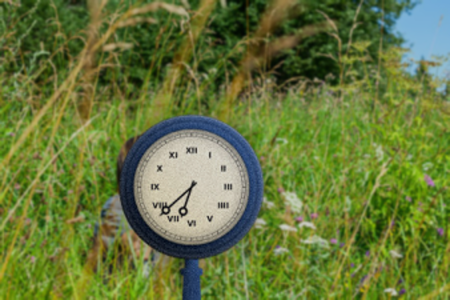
h=6 m=38
